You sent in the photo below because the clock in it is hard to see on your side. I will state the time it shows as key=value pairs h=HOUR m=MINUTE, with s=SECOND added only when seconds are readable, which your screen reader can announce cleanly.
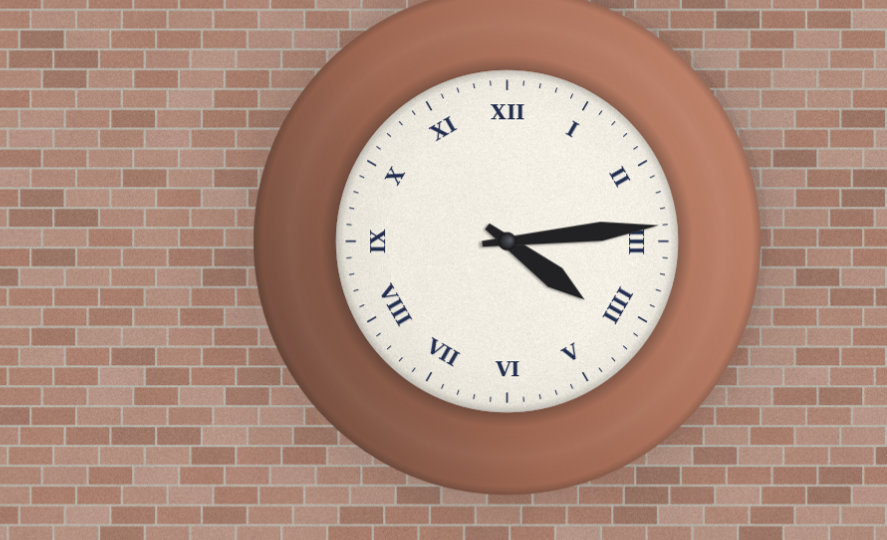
h=4 m=14
